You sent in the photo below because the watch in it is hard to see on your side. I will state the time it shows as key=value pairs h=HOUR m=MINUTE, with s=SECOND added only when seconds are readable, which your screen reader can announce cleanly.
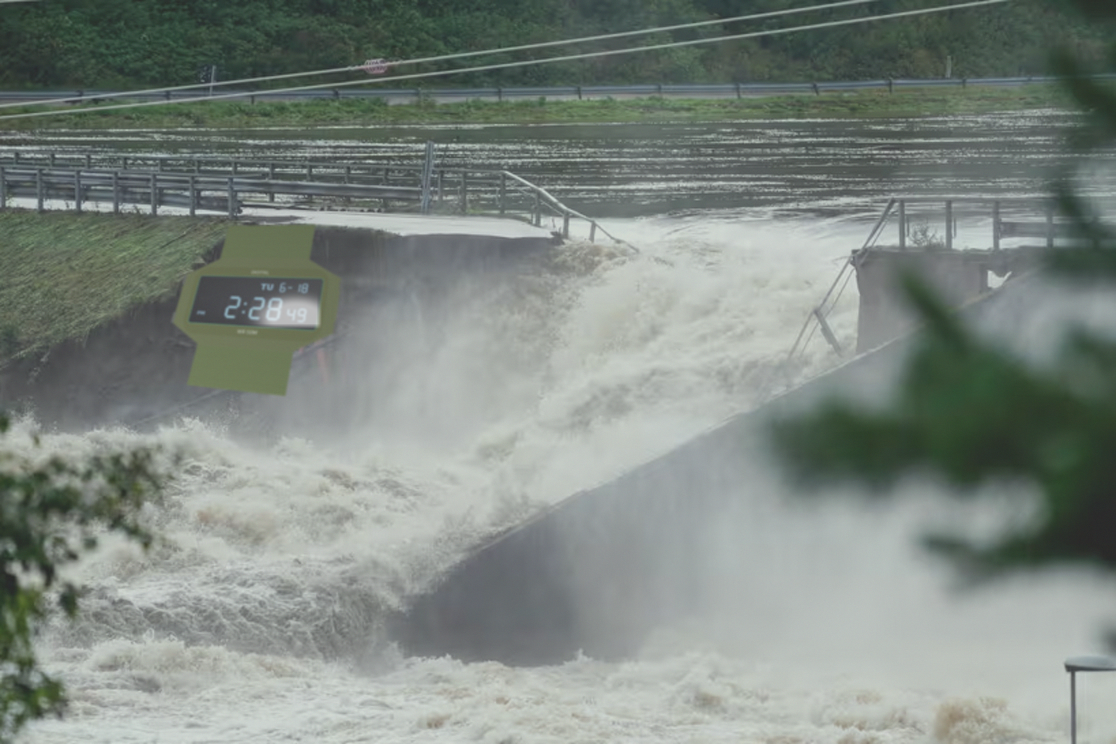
h=2 m=28 s=49
